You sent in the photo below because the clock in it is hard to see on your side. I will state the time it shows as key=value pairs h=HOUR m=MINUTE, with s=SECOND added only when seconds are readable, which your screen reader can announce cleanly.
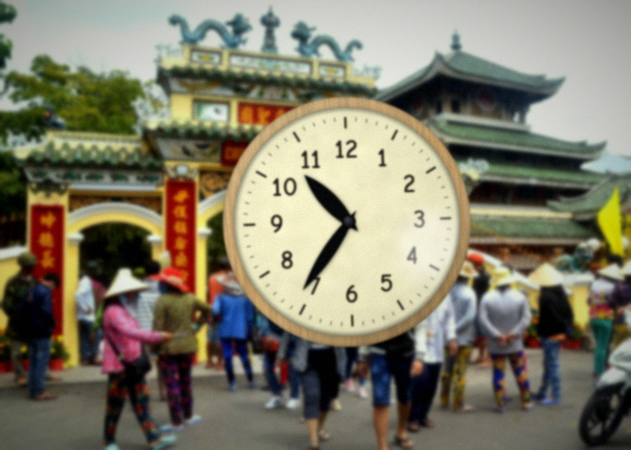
h=10 m=36
